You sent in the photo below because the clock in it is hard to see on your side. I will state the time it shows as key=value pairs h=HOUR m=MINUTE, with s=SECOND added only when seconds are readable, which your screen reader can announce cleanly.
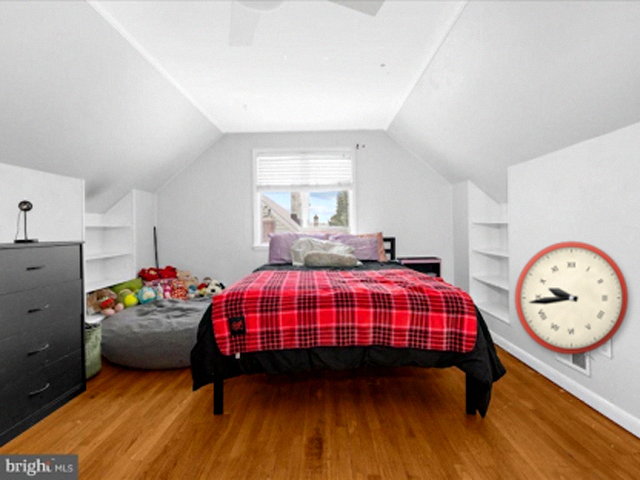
h=9 m=44
